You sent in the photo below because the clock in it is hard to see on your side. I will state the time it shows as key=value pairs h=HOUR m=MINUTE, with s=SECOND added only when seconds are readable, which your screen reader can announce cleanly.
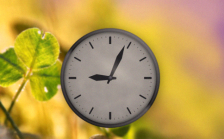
h=9 m=4
